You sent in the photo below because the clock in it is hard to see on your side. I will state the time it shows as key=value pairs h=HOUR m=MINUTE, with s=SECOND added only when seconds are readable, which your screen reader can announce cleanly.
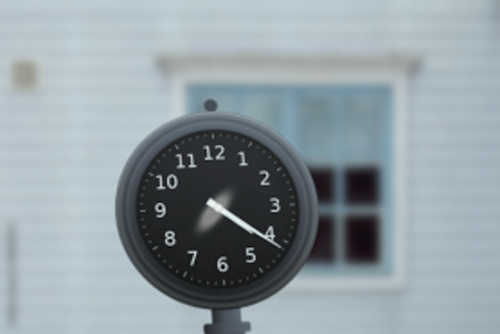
h=4 m=21
